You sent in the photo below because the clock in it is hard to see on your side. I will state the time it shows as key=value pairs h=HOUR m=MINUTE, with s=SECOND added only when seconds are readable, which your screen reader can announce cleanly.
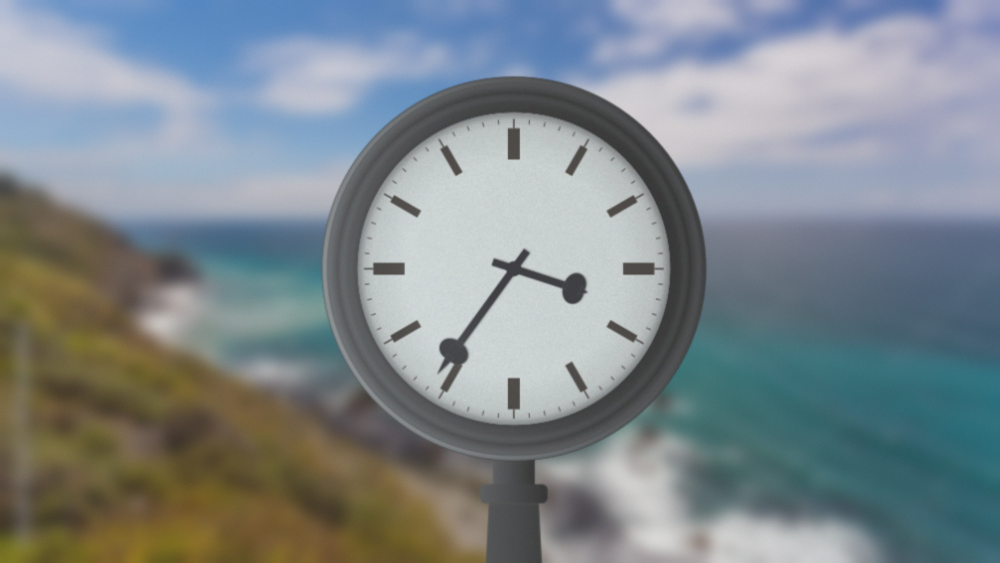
h=3 m=36
